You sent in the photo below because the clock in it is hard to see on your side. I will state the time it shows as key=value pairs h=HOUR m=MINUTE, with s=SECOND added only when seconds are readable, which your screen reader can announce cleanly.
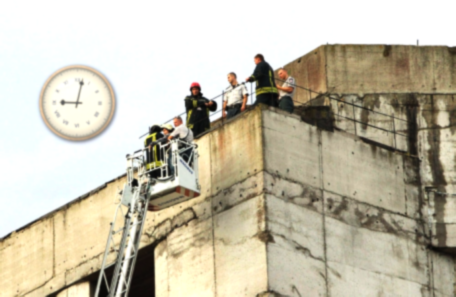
h=9 m=2
